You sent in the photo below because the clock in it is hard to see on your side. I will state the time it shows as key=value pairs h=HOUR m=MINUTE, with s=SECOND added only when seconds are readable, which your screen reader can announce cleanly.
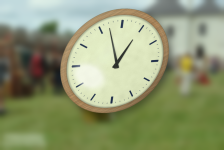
h=12 m=57
